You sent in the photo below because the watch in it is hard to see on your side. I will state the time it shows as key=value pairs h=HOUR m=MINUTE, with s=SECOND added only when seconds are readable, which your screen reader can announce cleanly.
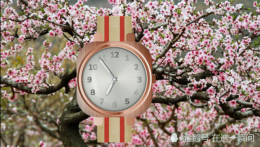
h=6 m=54
